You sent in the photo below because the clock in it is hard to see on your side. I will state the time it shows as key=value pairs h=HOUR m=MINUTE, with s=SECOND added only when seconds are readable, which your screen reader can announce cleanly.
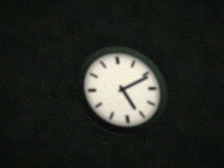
h=5 m=11
